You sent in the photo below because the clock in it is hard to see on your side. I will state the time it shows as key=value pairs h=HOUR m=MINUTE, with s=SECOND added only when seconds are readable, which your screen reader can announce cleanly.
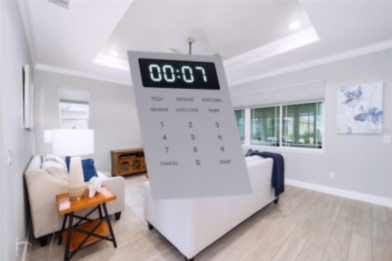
h=0 m=7
